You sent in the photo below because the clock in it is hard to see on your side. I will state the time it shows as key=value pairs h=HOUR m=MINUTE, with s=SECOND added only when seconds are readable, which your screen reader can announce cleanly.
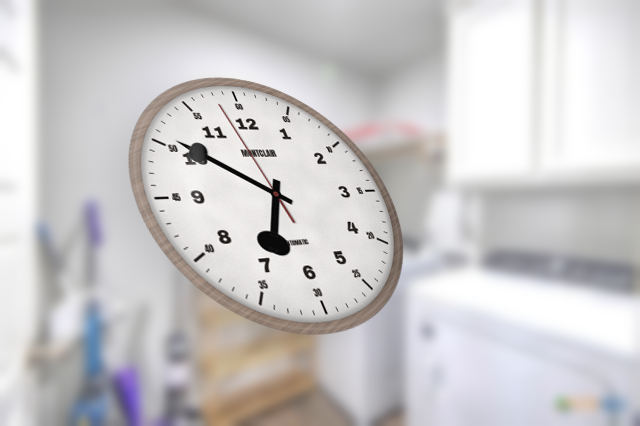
h=6 m=50 s=58
